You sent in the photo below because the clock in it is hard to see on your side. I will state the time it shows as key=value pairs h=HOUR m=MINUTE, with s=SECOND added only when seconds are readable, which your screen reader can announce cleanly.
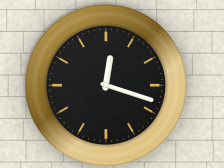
h=12 m=18
